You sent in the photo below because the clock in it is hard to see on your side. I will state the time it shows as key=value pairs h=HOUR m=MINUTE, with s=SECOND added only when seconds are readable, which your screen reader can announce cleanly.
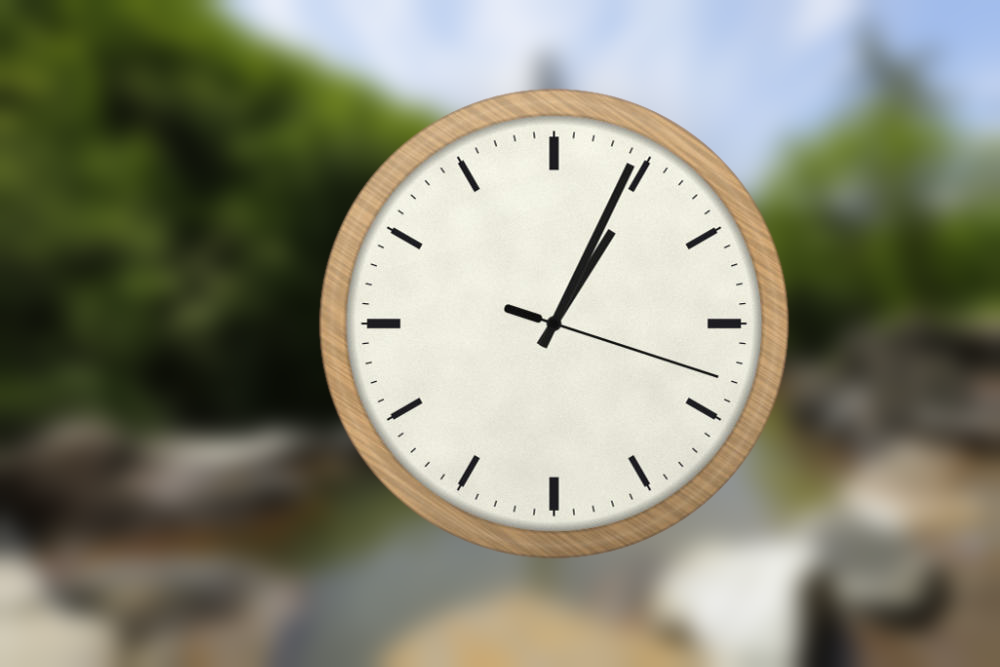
h=1 m=4 s=18
